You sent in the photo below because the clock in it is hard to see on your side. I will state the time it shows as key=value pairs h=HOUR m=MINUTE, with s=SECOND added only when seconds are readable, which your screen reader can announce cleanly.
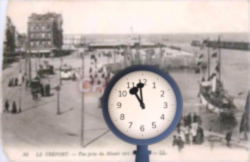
h=10 m=59
